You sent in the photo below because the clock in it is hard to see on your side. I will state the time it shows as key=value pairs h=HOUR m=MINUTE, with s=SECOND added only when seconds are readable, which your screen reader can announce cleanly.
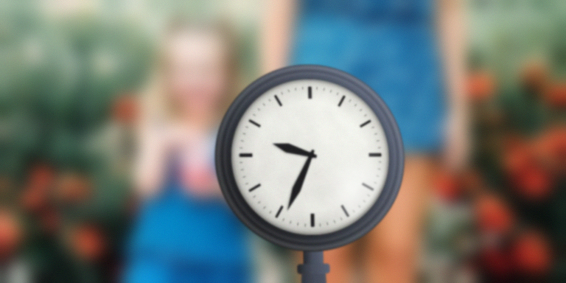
h=9 m=34
